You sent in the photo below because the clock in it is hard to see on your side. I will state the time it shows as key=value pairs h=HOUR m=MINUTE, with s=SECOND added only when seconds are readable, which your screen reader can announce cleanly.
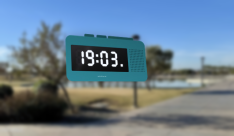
h=19 m=3
